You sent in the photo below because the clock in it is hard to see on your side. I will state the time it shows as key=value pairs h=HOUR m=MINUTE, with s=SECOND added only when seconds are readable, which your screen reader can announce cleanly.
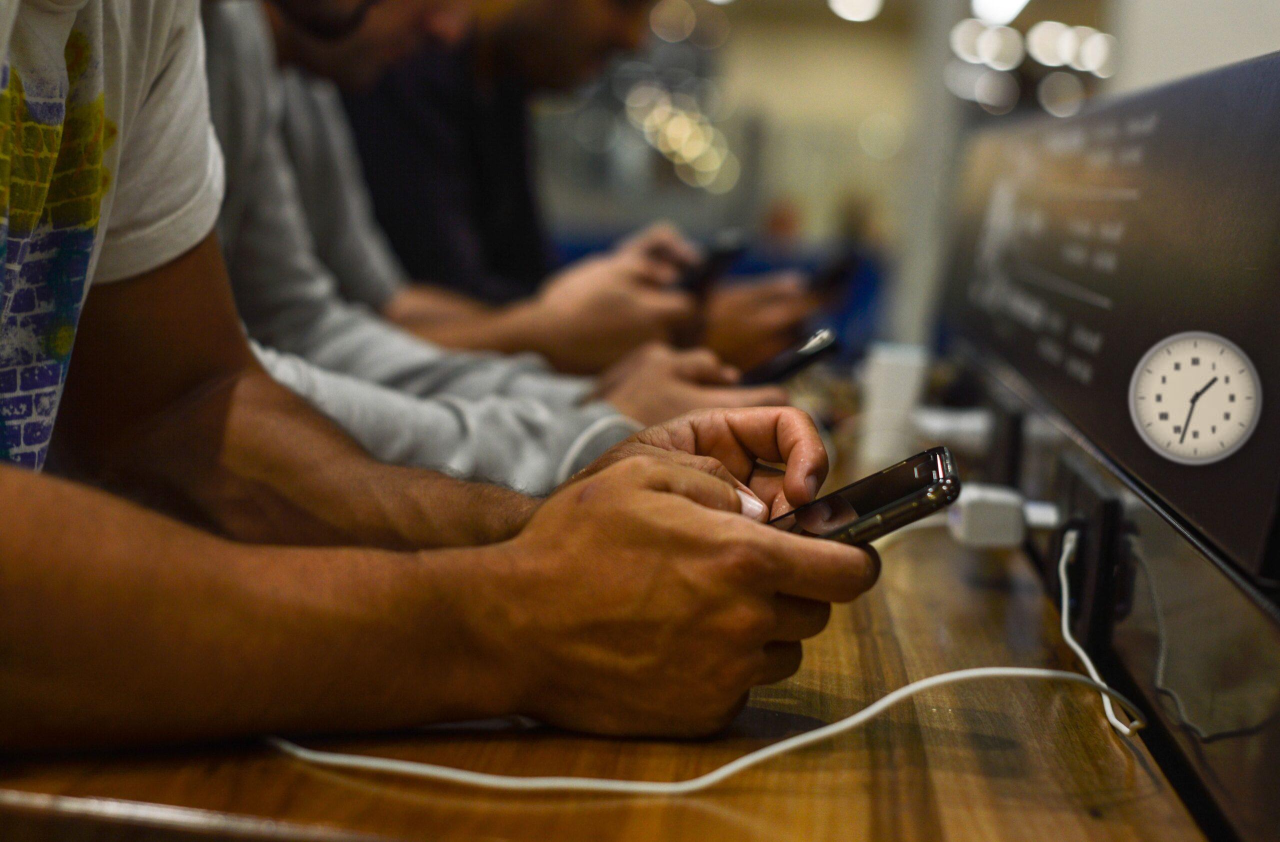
h=1 m=33
